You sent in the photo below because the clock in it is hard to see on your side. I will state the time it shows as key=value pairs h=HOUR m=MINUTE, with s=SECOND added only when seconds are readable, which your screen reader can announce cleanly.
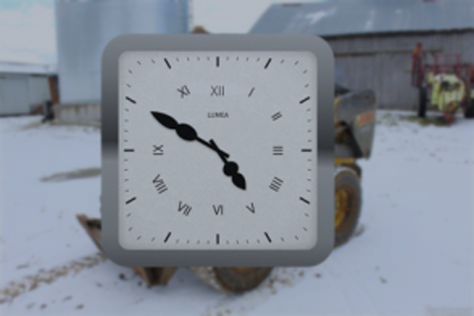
h=4 m=50
